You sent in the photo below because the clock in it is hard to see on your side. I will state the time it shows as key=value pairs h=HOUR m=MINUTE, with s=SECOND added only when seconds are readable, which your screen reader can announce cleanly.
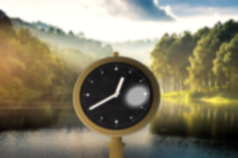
h=12 m=40
